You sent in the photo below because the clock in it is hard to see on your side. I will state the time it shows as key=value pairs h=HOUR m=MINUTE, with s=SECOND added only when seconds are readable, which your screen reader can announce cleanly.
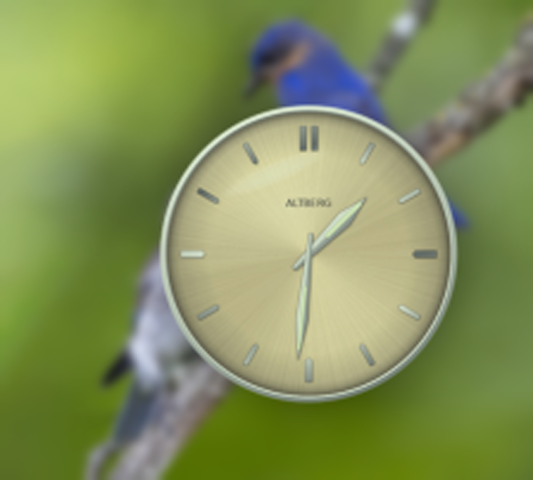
h=1 m=31
